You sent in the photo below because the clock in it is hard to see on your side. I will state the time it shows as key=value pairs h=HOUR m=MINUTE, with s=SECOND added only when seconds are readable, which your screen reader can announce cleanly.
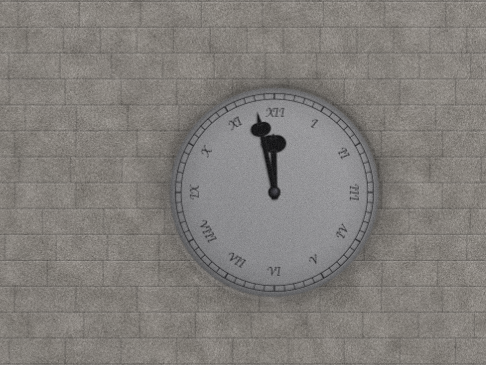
h=11 m=58
